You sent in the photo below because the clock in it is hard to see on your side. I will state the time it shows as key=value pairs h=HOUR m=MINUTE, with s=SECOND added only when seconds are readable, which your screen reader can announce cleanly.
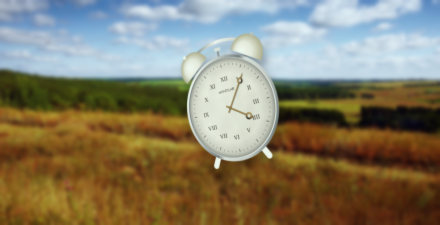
h=4 m=6
